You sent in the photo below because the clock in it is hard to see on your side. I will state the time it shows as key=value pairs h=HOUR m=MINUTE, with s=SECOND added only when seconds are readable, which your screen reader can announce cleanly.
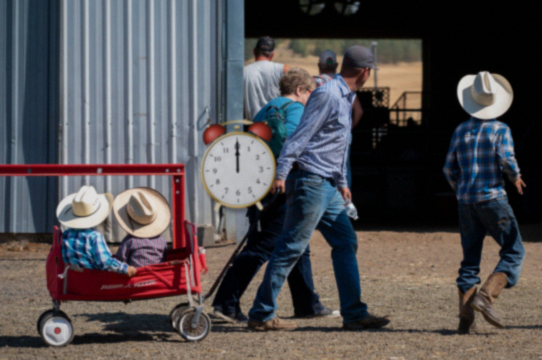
h=12 m=0
